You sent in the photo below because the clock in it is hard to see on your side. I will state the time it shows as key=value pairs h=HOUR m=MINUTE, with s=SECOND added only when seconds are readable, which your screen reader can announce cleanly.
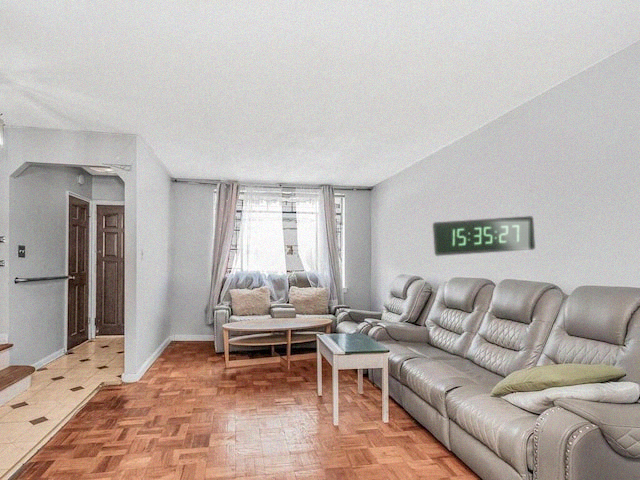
h=15 m=35 s=27
